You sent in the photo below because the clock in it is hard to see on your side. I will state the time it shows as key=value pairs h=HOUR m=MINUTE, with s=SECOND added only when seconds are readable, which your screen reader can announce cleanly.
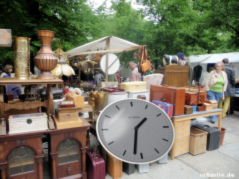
h=1 m=32
